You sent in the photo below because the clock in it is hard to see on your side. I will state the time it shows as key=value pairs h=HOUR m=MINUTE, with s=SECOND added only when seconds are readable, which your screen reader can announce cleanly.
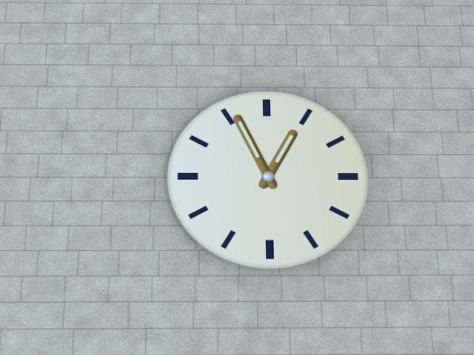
h=12 m=56
